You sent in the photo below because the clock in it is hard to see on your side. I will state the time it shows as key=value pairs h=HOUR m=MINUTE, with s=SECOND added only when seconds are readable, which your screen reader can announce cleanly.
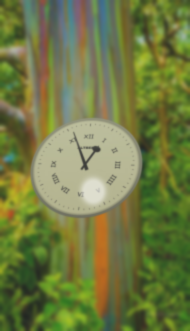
h=12 m=56
